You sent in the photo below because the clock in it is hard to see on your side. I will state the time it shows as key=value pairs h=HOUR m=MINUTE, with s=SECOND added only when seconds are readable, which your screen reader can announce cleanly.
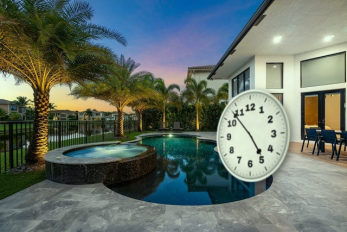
h=4 m=53
